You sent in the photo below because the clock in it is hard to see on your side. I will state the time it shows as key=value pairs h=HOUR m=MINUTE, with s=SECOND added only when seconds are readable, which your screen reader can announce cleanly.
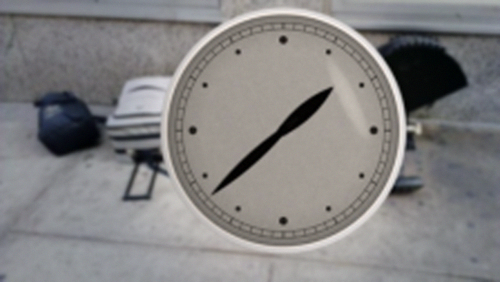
h=1 m=38
